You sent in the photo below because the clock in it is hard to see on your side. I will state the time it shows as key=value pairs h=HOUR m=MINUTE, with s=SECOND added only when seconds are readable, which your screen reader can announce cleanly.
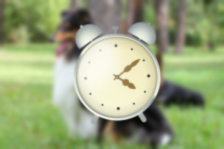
h=4 m=9
